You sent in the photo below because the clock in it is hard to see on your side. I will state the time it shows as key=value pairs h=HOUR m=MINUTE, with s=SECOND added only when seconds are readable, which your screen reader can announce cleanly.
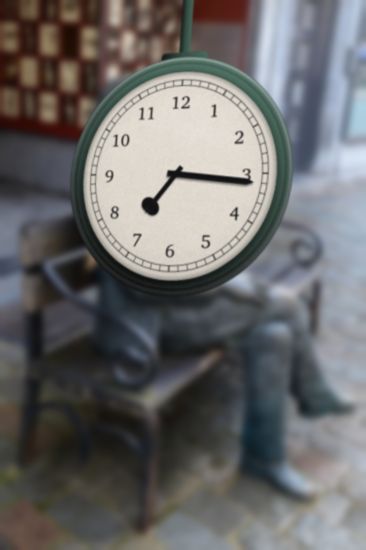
h=7 m=16
